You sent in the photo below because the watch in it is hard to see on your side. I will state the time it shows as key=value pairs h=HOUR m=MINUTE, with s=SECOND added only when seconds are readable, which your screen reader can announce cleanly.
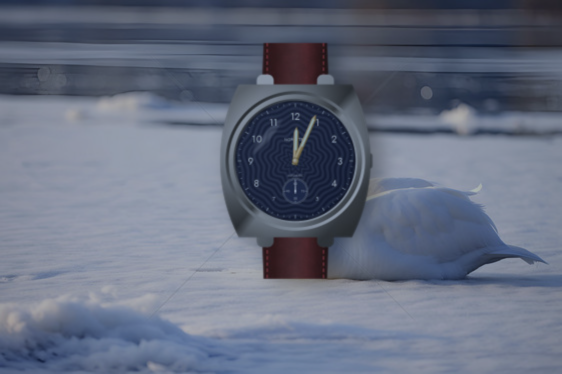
h=12 m=4
